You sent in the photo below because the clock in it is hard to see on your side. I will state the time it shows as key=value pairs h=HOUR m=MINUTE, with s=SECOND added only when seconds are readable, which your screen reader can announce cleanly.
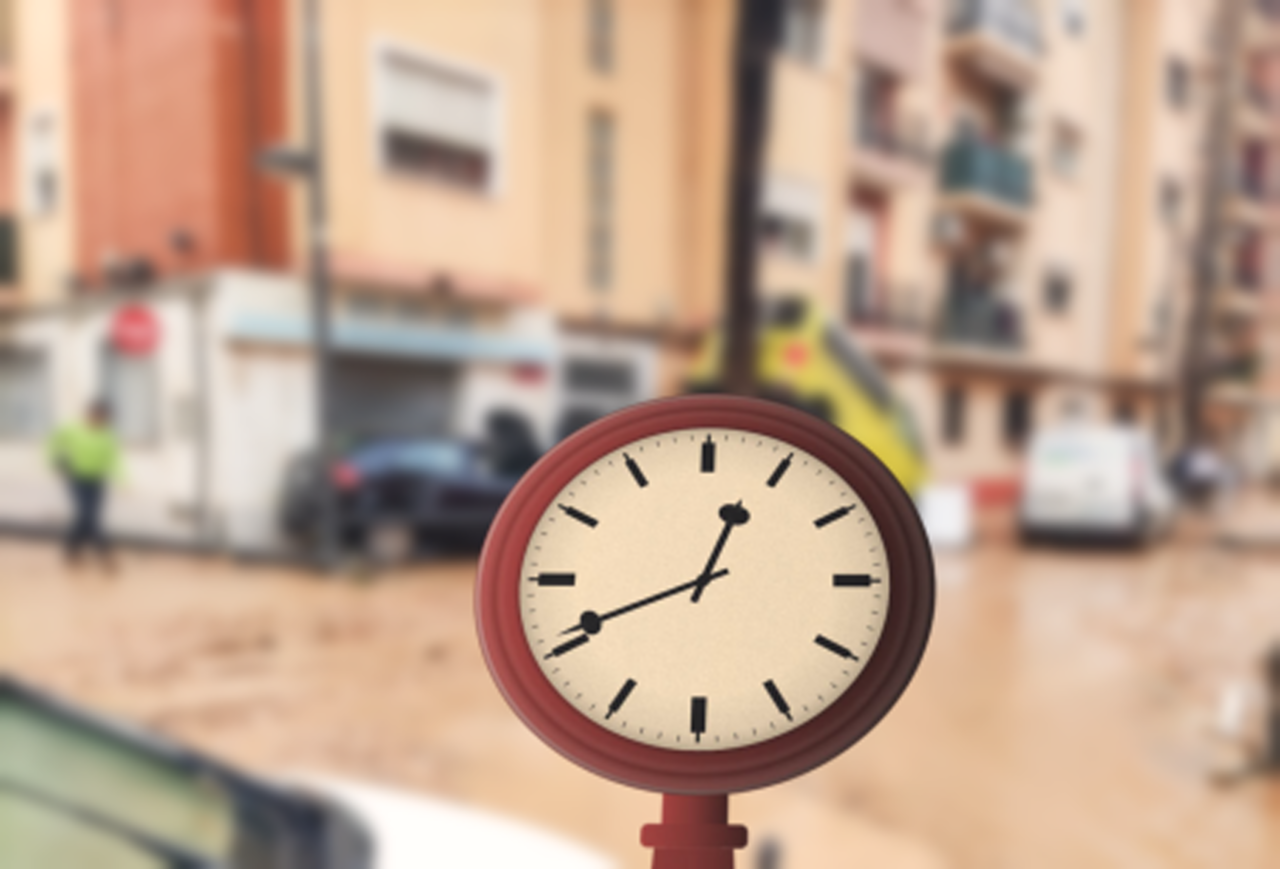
h=12 m=41
